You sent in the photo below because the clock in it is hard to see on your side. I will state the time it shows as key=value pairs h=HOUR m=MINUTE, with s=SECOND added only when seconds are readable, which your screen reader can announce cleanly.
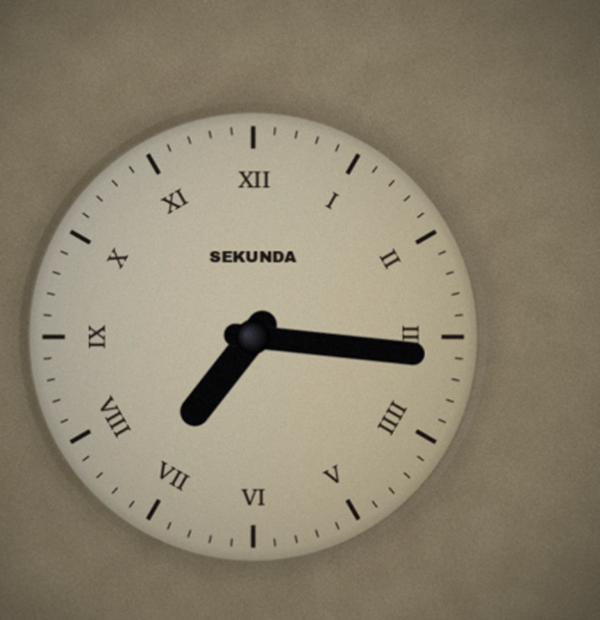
h=7 m=16
